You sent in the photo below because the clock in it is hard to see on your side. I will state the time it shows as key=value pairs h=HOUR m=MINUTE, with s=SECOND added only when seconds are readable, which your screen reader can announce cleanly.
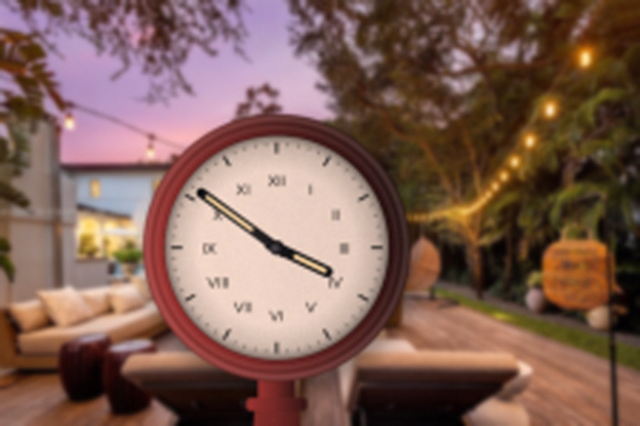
h=3 m=51
